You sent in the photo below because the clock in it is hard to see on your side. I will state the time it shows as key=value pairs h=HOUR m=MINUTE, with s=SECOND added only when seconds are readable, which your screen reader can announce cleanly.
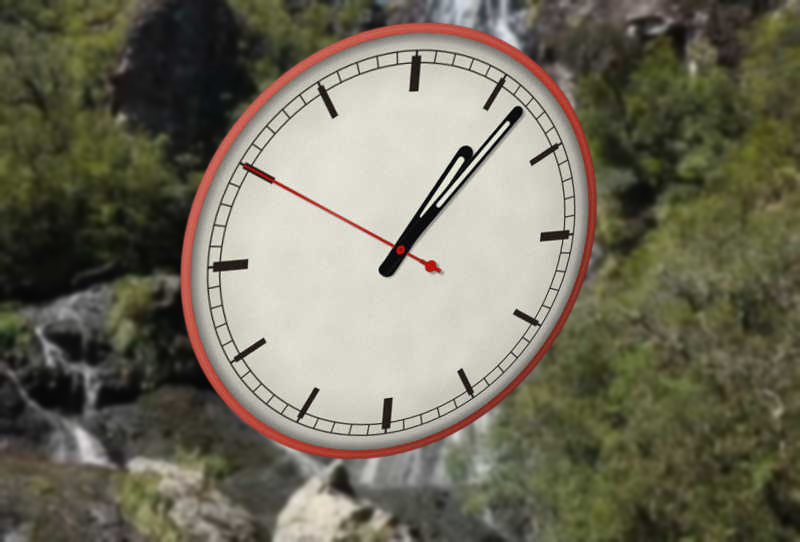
h=1 m=6 s=50
